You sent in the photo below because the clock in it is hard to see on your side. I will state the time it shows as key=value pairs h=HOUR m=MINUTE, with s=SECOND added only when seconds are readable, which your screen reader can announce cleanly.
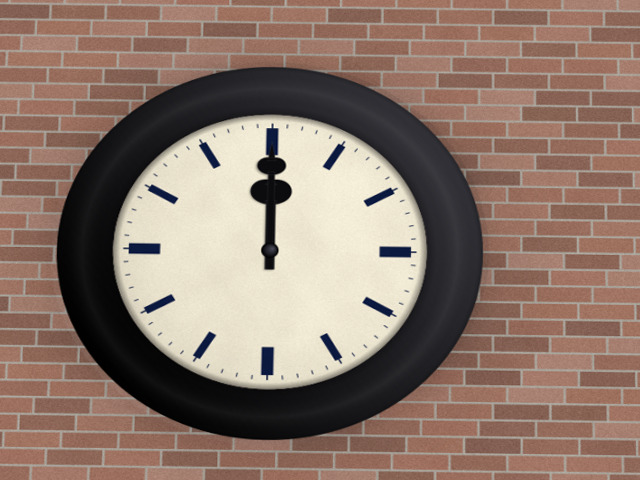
h=12 m=0
